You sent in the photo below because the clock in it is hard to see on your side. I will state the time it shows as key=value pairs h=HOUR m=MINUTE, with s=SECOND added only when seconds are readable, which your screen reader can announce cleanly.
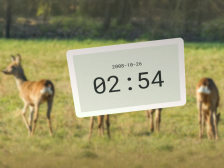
h=2 m=54
